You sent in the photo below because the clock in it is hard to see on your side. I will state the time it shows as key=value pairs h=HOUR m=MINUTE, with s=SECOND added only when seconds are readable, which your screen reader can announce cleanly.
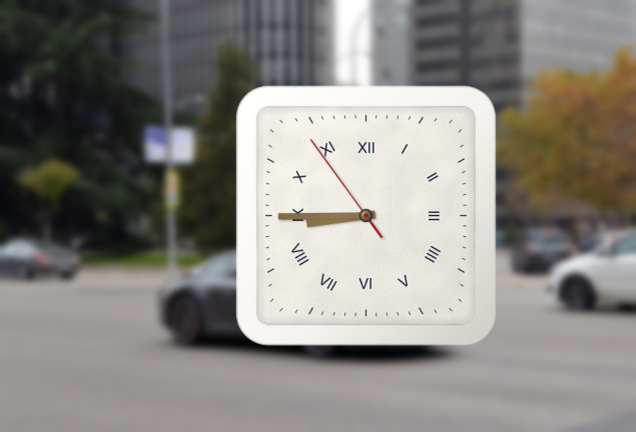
h=8 m=44 s=54
